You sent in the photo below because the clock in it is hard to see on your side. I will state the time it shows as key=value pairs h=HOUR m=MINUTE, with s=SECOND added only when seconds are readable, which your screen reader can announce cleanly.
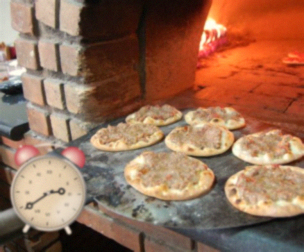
h=2 m=39
